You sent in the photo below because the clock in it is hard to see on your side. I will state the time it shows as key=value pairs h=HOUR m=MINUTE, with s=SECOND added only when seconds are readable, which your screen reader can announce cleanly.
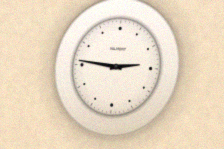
h=2 m=46
